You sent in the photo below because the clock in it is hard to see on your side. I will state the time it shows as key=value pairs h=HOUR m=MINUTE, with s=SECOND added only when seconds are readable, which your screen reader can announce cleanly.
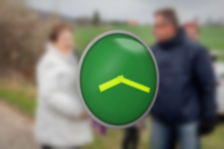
h=8 m=18
